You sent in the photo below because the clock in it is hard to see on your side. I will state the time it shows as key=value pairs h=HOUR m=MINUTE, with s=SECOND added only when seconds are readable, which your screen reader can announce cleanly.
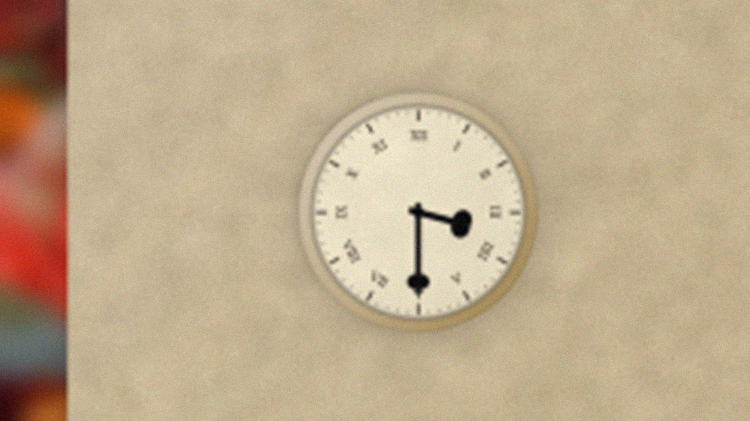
h=3 m=30
